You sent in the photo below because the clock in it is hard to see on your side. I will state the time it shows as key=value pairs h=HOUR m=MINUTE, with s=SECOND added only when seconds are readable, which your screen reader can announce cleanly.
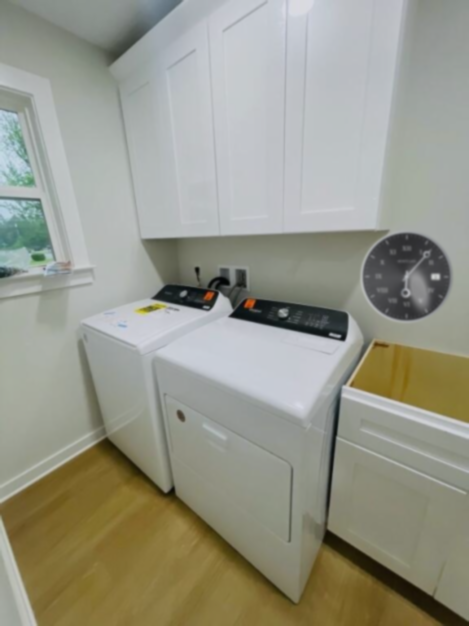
h=6 m=7
